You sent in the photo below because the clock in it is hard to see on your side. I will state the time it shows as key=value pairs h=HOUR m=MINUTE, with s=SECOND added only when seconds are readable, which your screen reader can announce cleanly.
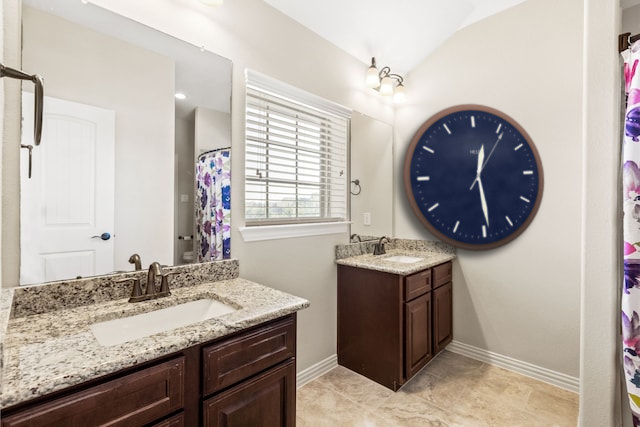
h=12 m=29 s=6
